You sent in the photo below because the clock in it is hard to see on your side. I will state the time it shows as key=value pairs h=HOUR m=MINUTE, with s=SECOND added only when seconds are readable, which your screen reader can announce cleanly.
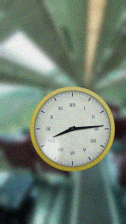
h=8 m=14
